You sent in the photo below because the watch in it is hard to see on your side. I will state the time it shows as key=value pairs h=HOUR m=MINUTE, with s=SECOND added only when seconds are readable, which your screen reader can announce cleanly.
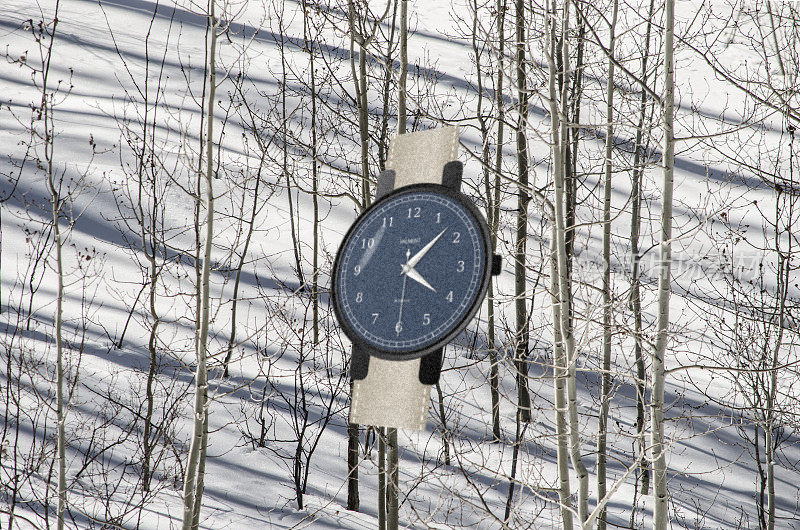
h=4 m=7 s=30
